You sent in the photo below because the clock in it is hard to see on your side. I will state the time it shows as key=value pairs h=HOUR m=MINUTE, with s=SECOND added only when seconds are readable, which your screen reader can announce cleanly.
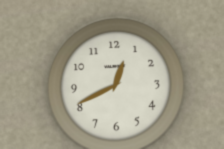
h=12 m=41
